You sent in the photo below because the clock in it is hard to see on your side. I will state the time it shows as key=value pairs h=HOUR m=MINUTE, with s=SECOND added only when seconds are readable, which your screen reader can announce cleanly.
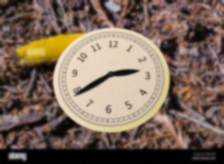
h=2 m=39
